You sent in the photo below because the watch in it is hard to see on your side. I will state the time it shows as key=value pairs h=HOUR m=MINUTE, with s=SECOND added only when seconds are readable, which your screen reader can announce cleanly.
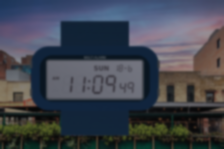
h=11 m=9 s=49
